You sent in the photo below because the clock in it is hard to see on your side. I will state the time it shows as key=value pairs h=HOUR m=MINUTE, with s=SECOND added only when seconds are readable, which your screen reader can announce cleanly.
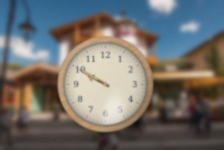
h=9 m=50
